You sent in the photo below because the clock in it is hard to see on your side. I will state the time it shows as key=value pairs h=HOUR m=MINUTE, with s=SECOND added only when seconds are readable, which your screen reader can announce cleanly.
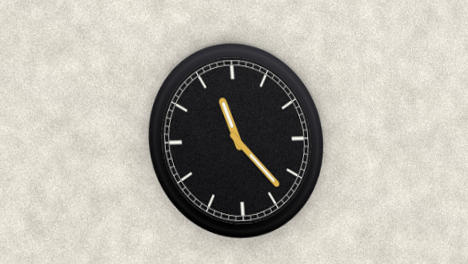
h=11 m=23
